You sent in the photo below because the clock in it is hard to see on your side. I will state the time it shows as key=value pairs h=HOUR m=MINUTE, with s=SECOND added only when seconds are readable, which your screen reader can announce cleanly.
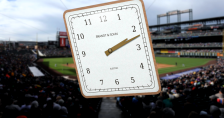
h=2 m=12
